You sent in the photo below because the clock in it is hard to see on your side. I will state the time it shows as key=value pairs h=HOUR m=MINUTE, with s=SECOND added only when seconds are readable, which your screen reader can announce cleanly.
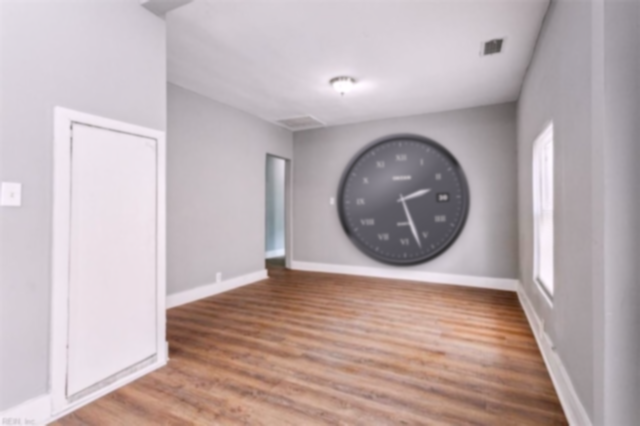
h=2 m=27
